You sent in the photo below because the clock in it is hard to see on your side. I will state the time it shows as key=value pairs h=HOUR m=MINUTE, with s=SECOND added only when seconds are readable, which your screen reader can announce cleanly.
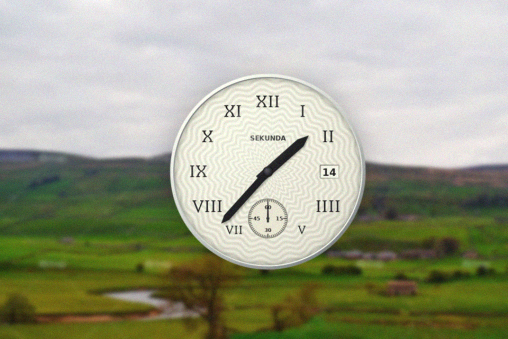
h=1 m=37
